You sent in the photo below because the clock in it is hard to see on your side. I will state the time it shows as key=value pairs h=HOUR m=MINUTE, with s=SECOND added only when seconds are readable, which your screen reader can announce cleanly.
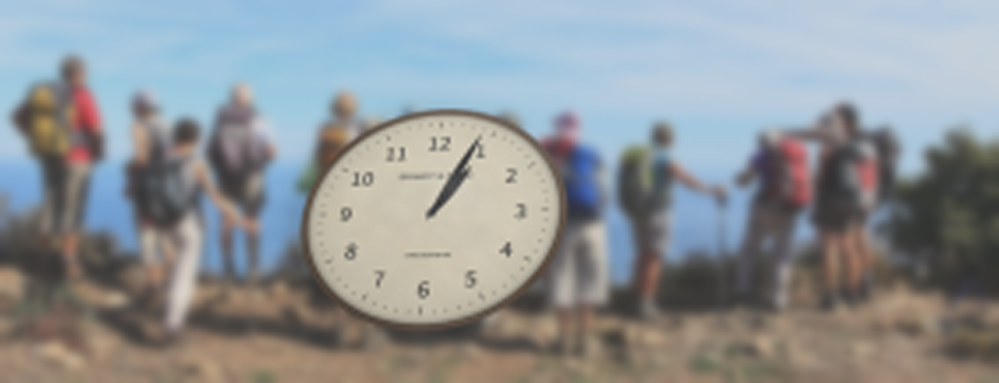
h=1 m=4
